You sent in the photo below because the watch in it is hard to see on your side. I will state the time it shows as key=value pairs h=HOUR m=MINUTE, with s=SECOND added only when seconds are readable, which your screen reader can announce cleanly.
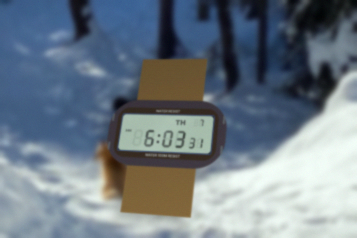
h=6 m=3 s=31
